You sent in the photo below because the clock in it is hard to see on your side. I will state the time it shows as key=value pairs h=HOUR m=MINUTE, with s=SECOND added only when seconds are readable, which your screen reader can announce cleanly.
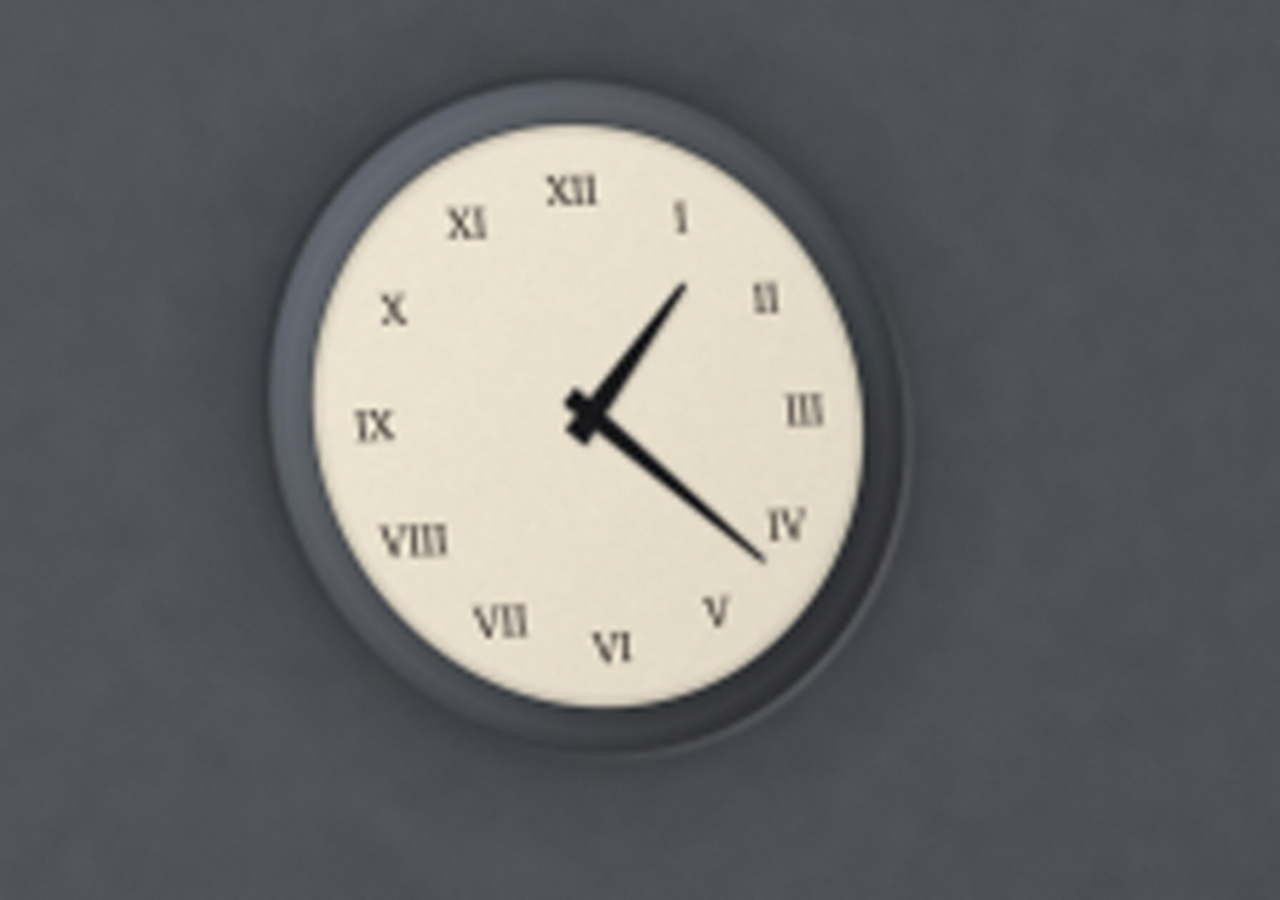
h=1 m=22
